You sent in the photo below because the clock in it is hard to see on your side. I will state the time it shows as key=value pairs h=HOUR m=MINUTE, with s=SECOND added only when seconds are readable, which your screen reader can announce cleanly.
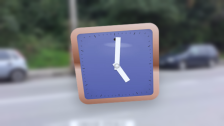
h=5 m=1
